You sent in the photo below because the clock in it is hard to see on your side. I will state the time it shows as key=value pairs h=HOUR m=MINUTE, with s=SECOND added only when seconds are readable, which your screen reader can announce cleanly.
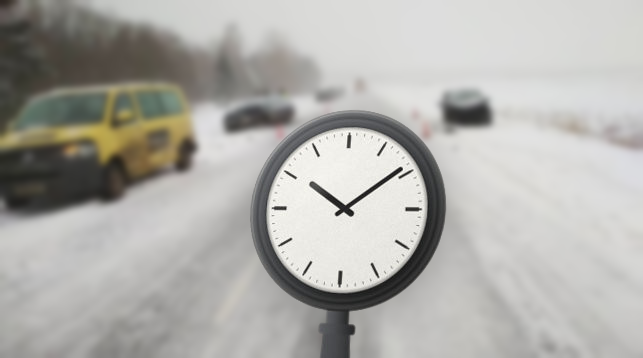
h=10 m=9
